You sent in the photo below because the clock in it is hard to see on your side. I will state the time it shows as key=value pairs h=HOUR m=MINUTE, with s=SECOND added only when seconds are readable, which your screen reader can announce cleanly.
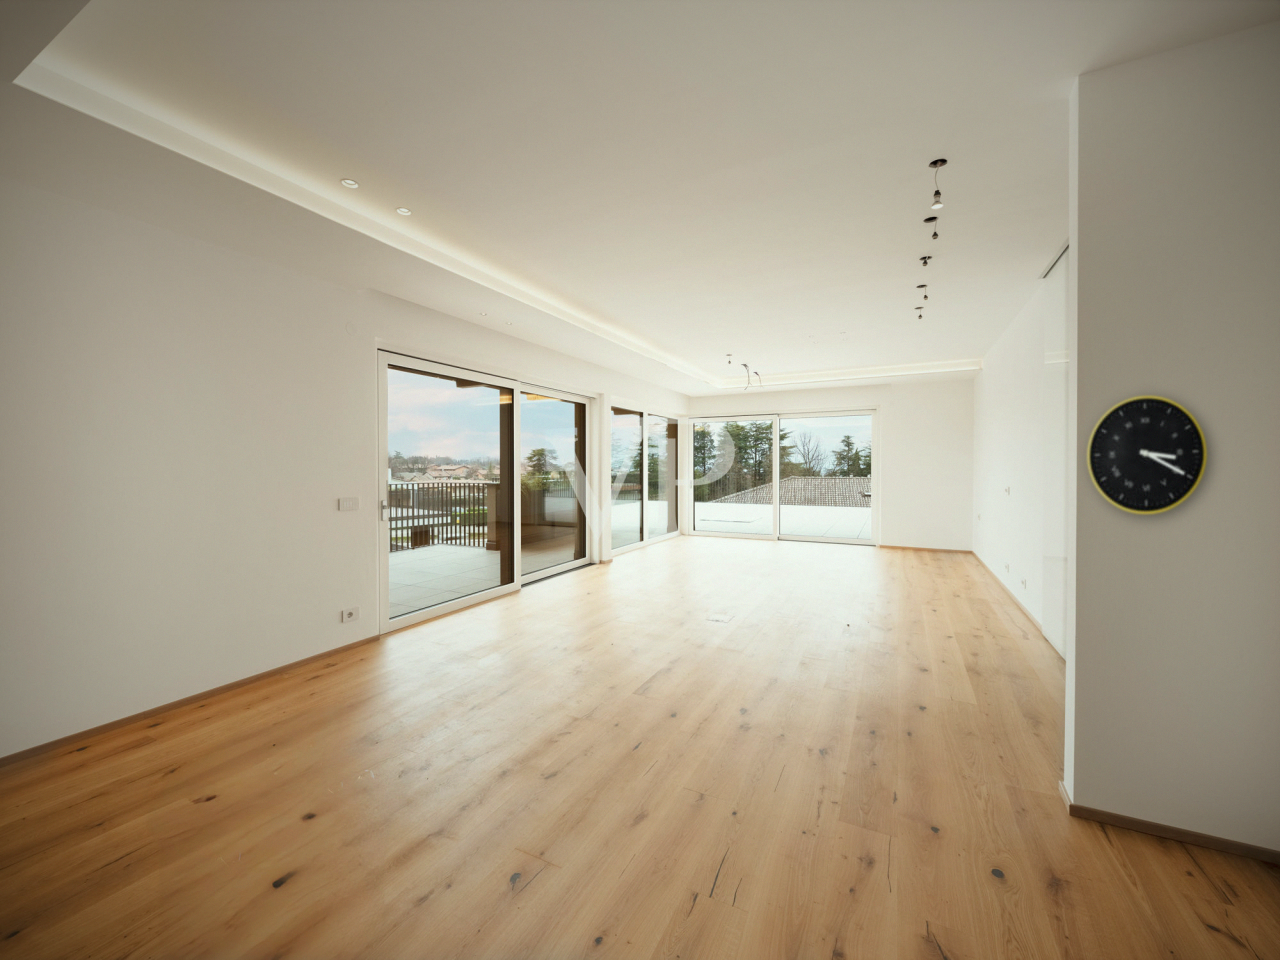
h=3 m=20
